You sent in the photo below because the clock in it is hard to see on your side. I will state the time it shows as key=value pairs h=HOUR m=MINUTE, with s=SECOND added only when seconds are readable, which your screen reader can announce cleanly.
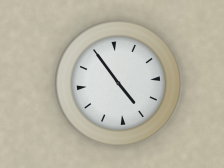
h=4 m=55
